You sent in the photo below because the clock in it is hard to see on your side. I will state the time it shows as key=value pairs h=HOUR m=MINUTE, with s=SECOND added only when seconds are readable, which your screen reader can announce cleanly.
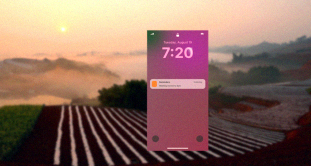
h=7 m=20
